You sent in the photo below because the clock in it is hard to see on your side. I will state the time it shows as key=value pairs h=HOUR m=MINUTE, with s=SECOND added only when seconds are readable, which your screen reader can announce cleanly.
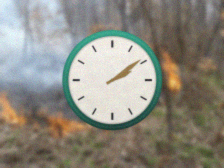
h=2 m=9
